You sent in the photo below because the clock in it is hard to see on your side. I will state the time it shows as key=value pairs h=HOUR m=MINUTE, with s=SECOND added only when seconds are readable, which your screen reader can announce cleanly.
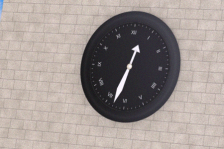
h=12 m=33
